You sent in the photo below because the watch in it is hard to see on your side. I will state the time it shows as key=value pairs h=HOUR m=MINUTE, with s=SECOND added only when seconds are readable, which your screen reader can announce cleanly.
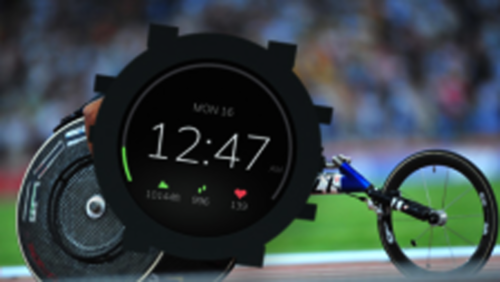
h=12 m=47
